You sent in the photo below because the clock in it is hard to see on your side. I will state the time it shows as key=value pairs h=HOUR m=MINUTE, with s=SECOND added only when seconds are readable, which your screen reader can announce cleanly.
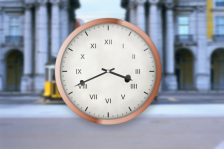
h=3 m=41
